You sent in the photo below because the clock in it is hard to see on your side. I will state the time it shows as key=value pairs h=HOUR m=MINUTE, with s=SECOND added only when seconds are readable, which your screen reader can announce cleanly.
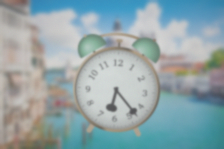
h=6 m=23
